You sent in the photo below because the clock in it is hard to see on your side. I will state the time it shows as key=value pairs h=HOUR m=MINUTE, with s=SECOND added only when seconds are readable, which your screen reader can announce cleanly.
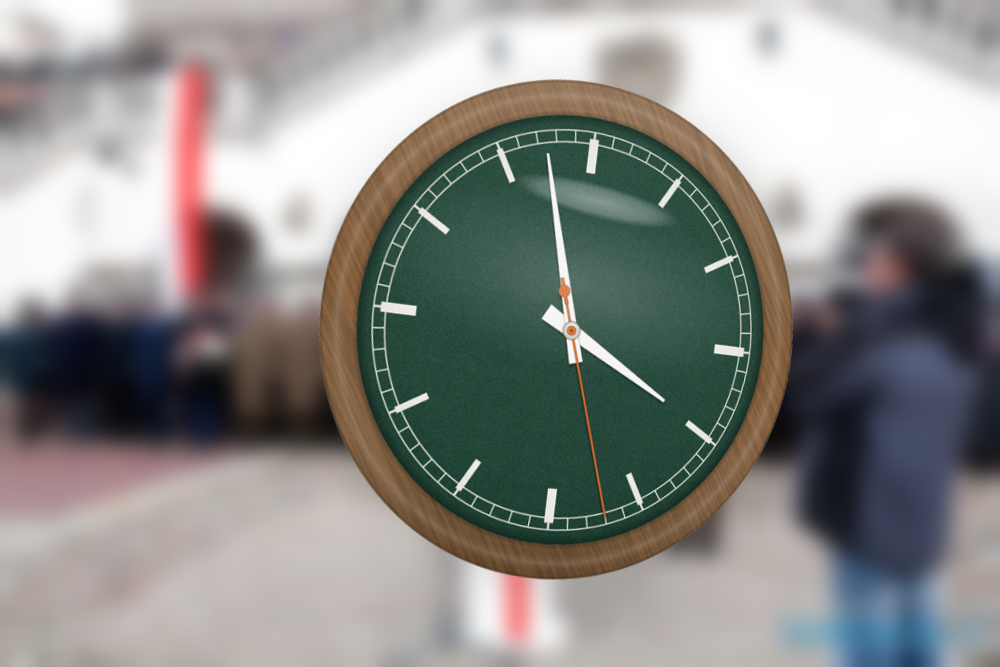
h=3 m=57 s=27
